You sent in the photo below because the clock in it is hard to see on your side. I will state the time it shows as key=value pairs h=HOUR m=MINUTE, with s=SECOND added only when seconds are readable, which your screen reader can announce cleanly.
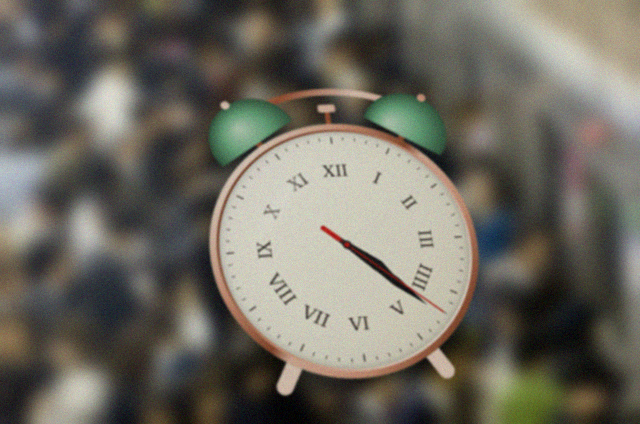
h=4 m=22 s=22
